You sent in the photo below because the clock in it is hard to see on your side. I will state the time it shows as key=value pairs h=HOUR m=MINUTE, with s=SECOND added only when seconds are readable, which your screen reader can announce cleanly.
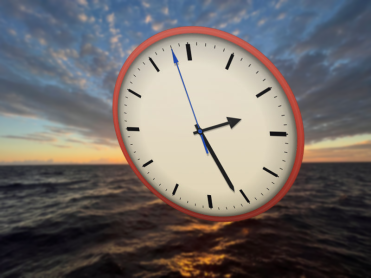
h=2 m=25 s=58
